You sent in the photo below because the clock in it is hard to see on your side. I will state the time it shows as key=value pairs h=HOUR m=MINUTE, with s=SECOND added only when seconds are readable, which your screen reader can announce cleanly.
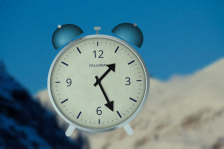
h=1 m=26
